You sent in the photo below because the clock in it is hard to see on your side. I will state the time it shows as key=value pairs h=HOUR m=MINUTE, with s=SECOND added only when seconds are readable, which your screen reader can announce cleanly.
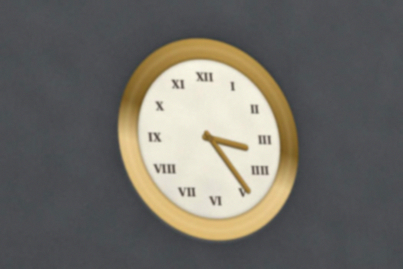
h=3 m=24
